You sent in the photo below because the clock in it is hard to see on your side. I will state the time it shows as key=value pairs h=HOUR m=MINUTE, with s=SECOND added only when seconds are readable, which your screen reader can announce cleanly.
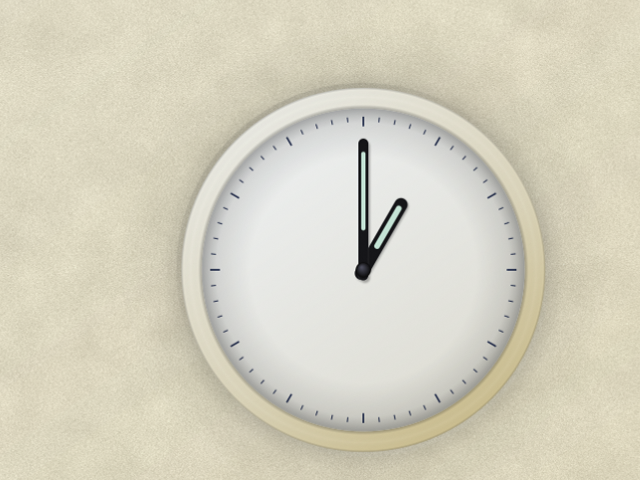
h=1 m=0
